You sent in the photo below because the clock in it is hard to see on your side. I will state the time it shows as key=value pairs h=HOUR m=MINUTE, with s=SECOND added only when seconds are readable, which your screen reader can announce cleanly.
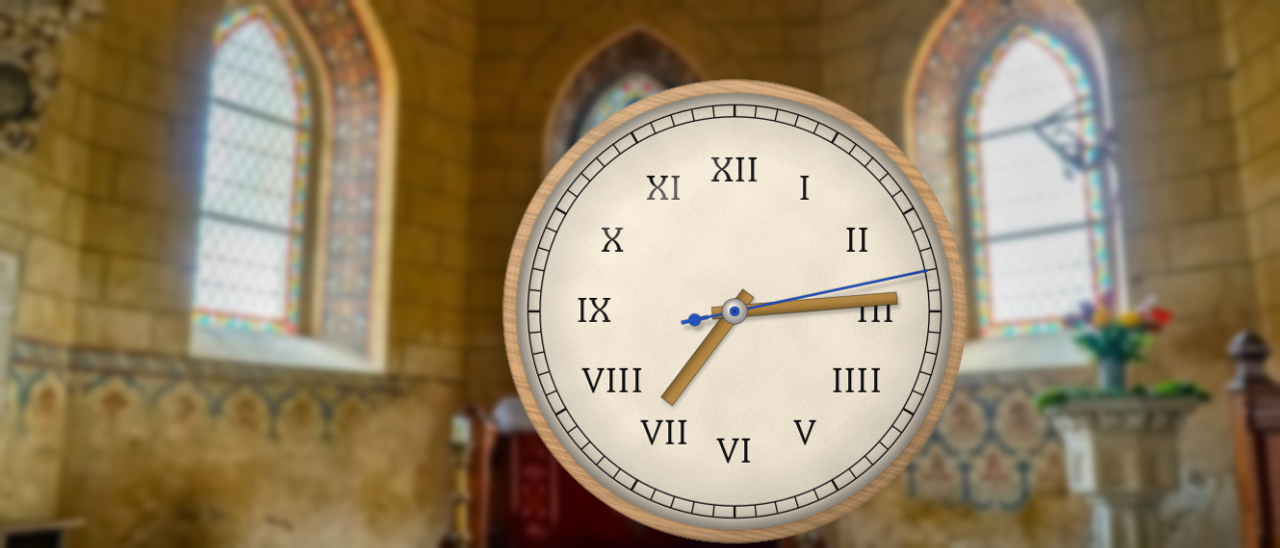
h=7 m=14 s=13
